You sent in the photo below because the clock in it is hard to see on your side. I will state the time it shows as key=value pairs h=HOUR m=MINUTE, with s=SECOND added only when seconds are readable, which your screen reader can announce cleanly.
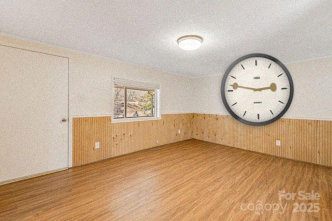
h=2 m=47
